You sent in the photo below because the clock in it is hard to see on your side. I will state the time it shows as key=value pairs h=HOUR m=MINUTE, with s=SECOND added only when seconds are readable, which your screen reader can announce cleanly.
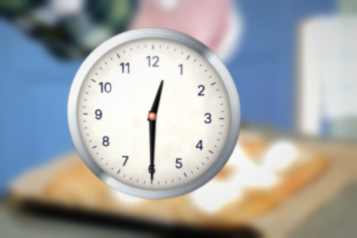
h=12 m=30
